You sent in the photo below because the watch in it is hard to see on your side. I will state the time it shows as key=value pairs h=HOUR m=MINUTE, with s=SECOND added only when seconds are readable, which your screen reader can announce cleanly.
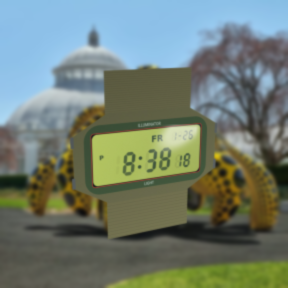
h=8 m=38 s=18
